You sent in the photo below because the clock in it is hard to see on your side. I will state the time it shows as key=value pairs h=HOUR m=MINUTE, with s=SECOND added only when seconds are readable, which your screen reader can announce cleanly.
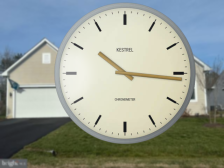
h=10 m=16
